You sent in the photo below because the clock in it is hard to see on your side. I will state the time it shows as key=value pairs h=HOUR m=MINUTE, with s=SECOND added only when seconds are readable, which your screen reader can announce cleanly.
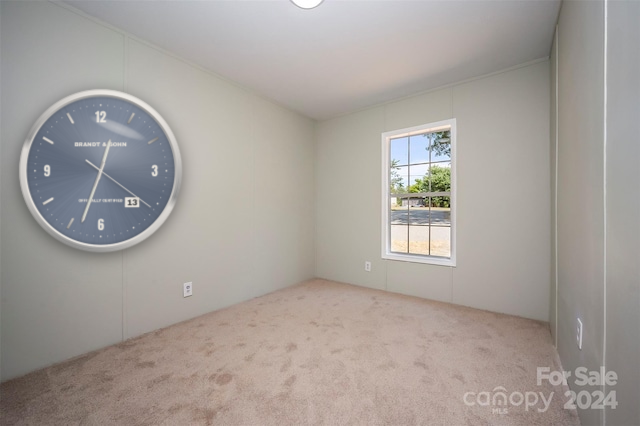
h=12 m=33 s=21
